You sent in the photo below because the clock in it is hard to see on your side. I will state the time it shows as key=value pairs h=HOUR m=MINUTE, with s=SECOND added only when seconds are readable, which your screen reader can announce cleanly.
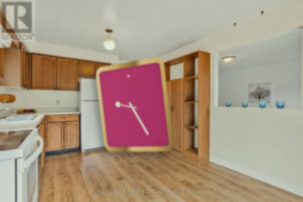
h=9 m=25
